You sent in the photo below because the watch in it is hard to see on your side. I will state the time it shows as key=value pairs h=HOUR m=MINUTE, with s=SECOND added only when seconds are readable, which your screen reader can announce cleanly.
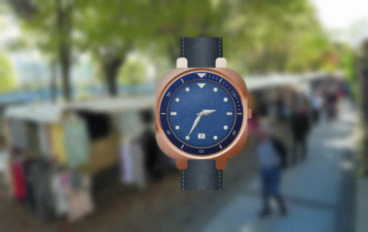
h=2 m=35
